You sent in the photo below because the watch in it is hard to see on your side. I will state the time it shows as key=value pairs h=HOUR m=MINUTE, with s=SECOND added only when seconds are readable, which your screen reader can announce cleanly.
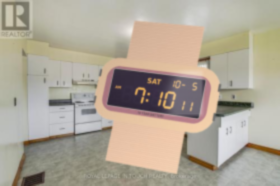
h=7 m=10 s=11
